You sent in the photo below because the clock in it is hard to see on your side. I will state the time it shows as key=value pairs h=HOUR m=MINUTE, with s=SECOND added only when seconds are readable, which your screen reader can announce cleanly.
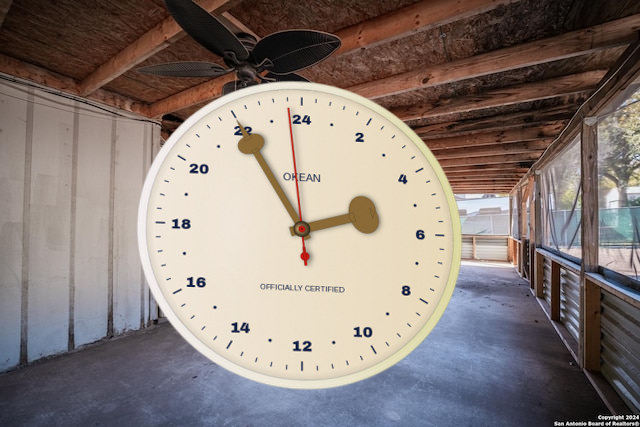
h=4 m=54 s=59
